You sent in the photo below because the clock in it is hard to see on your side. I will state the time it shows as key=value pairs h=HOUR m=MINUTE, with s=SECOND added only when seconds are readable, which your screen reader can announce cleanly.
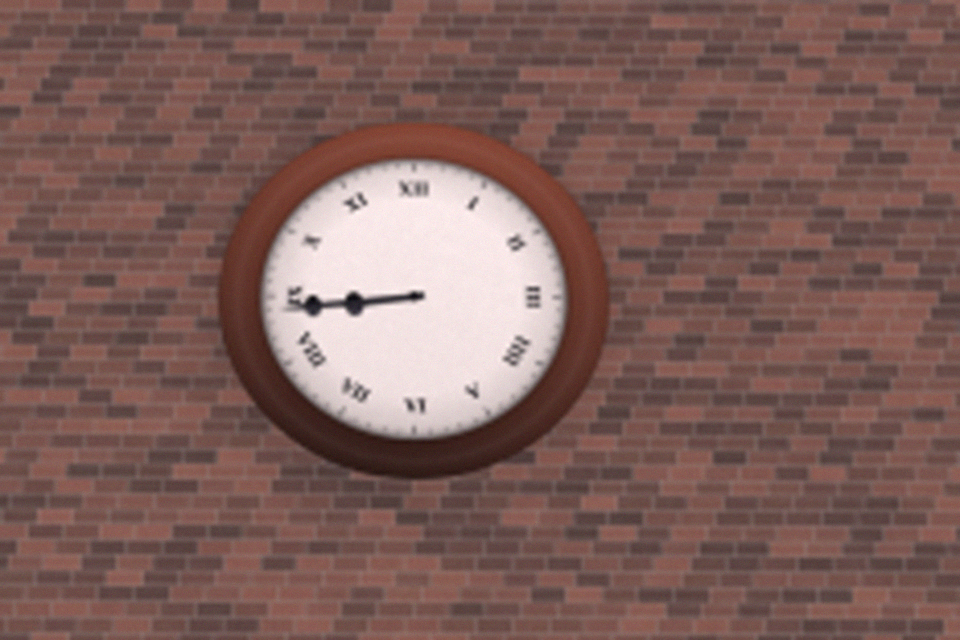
h=8 m=44
